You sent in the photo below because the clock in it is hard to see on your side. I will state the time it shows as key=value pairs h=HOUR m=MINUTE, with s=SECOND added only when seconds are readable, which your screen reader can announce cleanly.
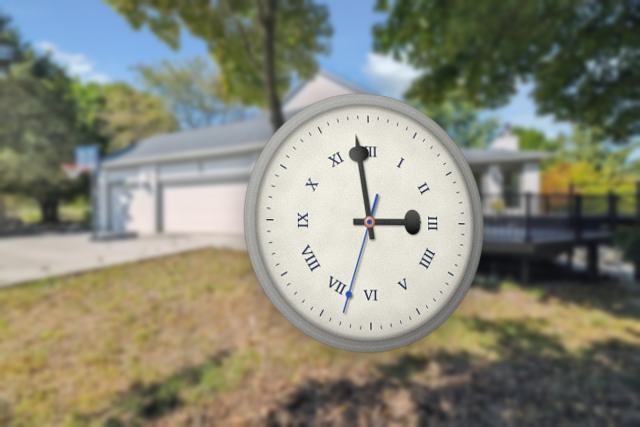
h=2 m=58 s=33
